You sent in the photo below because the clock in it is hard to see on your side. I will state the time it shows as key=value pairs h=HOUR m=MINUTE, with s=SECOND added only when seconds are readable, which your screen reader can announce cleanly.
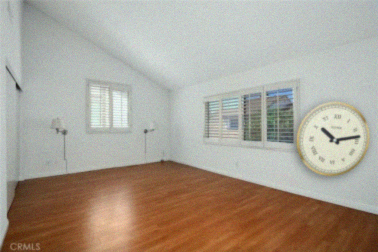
h=10 m=13
